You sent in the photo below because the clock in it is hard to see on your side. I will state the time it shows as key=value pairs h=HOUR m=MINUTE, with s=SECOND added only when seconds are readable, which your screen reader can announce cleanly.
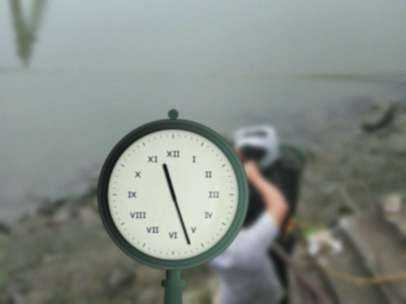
h=11 m=27
